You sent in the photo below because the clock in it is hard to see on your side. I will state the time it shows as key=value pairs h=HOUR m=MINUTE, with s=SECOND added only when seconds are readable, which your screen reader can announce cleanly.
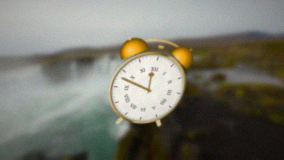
h=11 m=48
